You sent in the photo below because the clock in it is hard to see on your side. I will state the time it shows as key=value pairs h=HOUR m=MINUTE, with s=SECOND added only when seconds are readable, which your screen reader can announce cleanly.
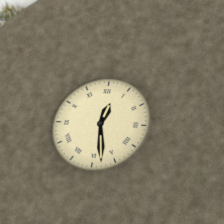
h=12 m=28
